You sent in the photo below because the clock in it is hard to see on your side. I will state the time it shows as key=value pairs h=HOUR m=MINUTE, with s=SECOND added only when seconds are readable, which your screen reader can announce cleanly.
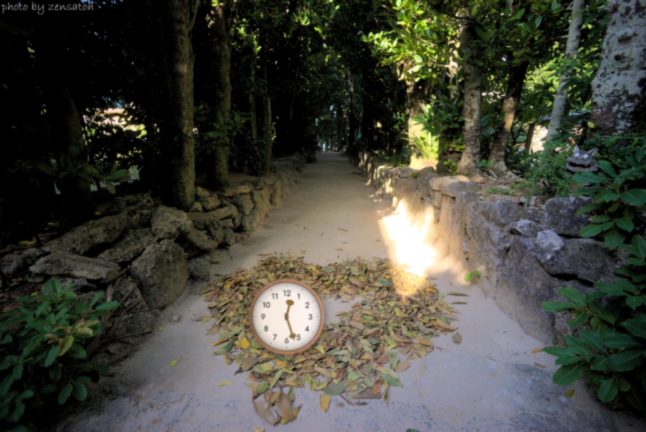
h=12 m=27
